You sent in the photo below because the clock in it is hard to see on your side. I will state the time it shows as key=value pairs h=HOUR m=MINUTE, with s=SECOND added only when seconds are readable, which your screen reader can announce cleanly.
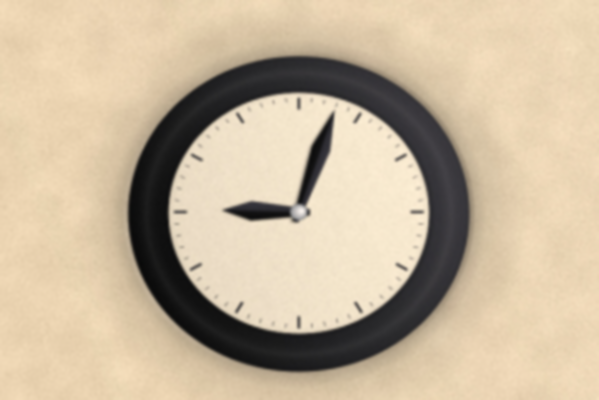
h=9 m=3
